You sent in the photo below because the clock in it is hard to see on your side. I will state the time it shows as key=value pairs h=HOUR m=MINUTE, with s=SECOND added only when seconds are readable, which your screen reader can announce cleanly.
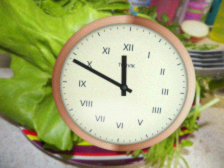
h=11 m=49
